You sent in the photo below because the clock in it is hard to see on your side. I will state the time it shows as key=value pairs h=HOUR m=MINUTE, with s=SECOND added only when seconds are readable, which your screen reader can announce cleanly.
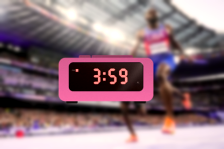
h=3 m=59
